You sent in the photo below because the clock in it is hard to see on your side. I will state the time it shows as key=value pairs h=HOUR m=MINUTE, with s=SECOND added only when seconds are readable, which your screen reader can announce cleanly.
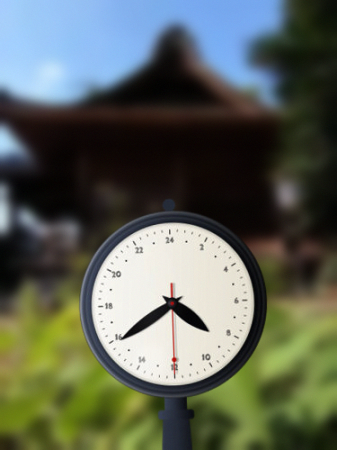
h=8 m=39 s=30
